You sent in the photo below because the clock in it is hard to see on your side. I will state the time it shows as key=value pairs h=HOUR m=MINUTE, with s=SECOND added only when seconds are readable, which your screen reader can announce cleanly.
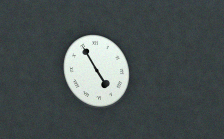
h=4 m=55
